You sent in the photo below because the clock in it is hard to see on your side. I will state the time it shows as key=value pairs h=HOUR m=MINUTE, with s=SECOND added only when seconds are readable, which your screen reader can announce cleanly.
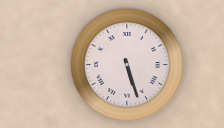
h=5 m=27
